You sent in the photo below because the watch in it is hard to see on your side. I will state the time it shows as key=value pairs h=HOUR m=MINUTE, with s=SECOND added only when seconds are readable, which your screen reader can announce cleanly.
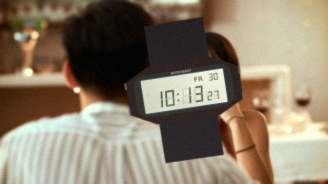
h=10 m=13 s=27
